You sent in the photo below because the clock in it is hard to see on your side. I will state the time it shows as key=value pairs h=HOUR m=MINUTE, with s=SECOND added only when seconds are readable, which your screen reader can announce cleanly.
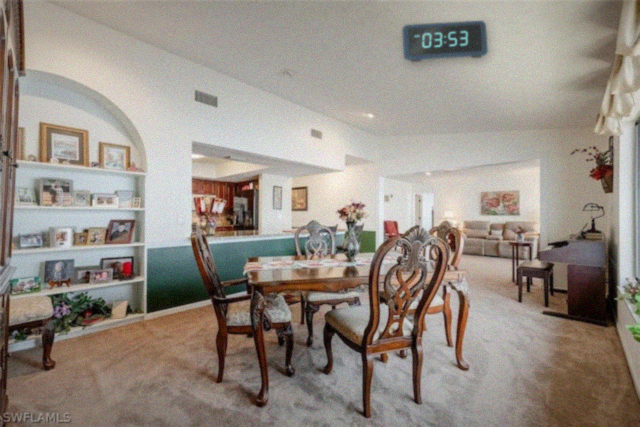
h=3 m=53
